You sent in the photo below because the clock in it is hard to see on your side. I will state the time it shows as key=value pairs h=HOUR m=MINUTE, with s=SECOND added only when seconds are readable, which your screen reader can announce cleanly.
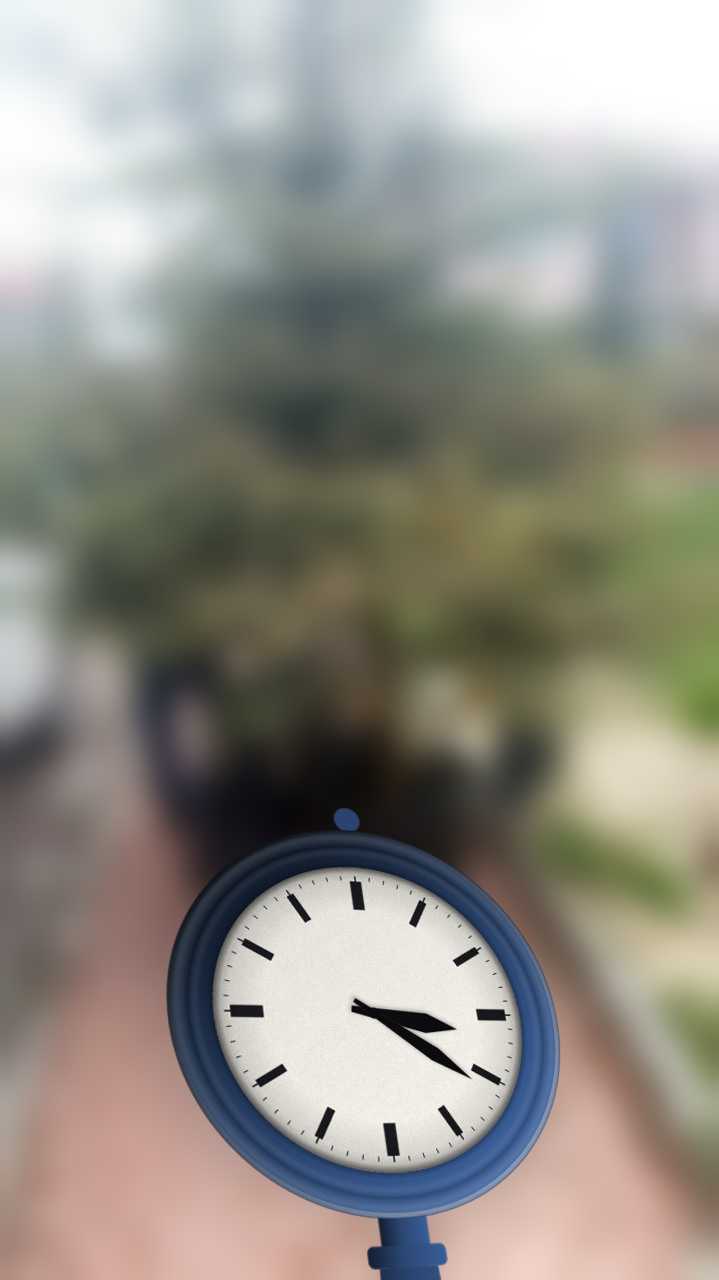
h=3 m=21
